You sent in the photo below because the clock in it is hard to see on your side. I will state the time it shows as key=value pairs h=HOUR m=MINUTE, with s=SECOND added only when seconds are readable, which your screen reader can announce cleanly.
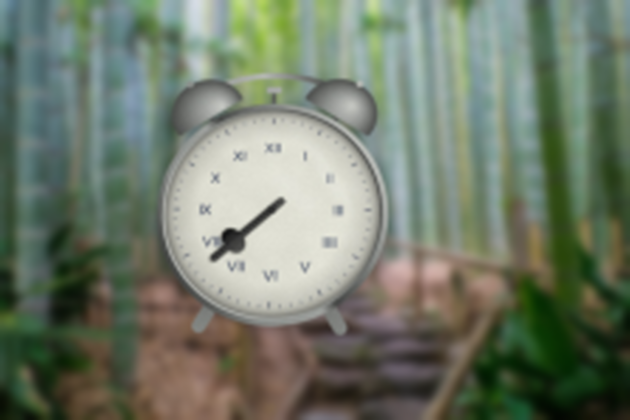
h=7 m=38
